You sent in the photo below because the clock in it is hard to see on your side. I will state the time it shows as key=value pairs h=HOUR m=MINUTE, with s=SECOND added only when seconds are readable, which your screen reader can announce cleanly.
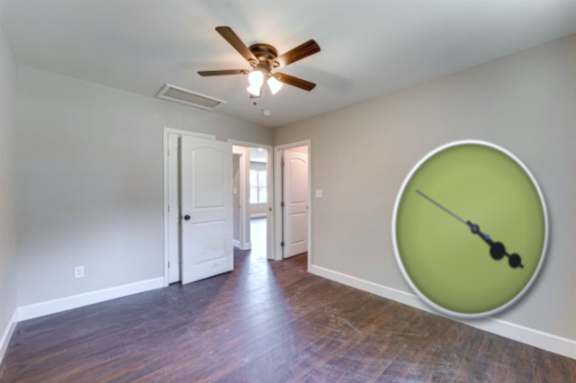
h=4 m=20 s=50
